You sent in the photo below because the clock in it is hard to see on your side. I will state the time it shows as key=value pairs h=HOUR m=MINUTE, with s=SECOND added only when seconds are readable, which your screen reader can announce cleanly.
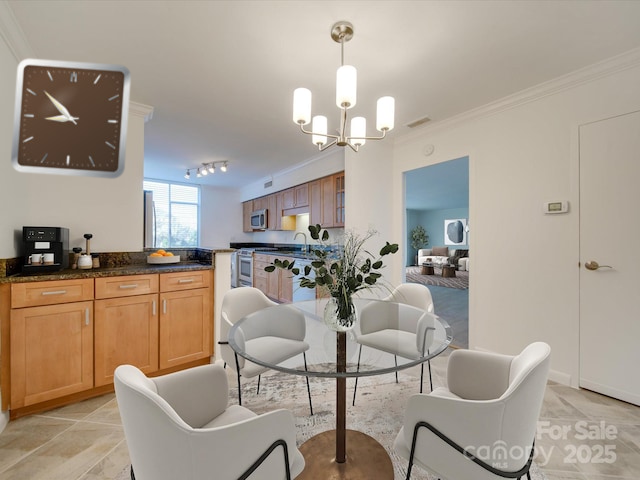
h=8 m=52
